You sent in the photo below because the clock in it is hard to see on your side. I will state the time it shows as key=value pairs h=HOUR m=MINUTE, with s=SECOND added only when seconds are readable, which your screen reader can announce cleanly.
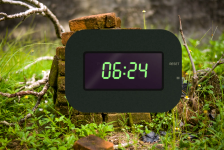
h=6 m=24
